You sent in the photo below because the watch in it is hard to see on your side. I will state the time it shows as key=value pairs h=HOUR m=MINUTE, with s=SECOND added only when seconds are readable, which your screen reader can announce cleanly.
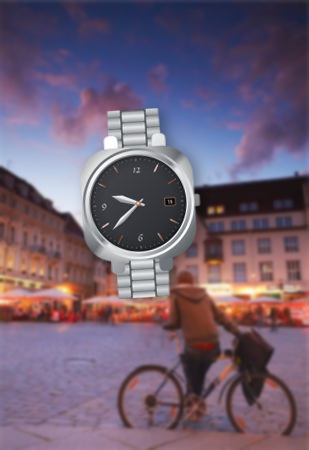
h=9 m=38
